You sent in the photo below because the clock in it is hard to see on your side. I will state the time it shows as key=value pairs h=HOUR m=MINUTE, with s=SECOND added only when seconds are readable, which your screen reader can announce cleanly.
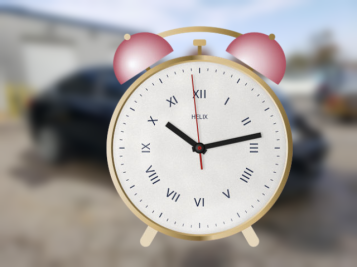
h=10 m=12 s=59
